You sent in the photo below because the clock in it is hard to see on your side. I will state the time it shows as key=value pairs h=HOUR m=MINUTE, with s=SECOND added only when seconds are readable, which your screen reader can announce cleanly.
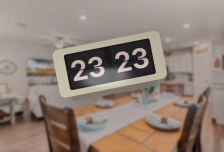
h=23 m=23
